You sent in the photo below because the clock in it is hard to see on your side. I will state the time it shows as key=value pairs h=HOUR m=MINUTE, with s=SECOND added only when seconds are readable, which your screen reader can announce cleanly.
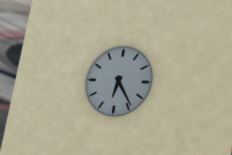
h=6 m=24
